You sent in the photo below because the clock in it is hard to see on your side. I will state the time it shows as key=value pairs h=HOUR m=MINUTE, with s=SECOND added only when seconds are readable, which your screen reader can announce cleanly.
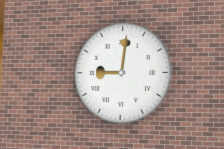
h=9 m=1
